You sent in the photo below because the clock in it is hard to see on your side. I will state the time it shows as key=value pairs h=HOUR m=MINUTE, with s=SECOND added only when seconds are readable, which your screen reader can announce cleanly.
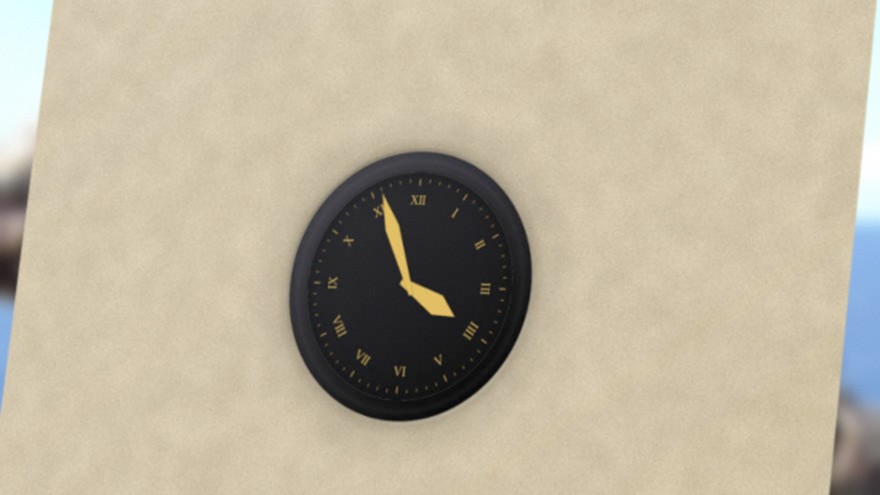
h=3 m=56
